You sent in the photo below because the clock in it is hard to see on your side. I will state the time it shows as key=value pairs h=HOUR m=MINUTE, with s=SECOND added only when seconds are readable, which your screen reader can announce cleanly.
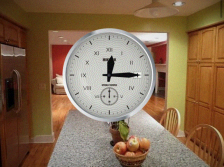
h=12 m=15
